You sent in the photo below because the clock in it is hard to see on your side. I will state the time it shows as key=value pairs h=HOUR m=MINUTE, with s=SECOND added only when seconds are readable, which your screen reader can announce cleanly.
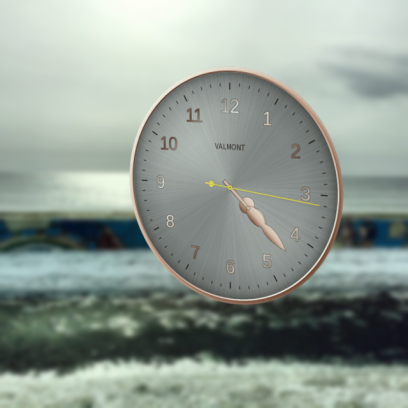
h=4 m=22 s=16
